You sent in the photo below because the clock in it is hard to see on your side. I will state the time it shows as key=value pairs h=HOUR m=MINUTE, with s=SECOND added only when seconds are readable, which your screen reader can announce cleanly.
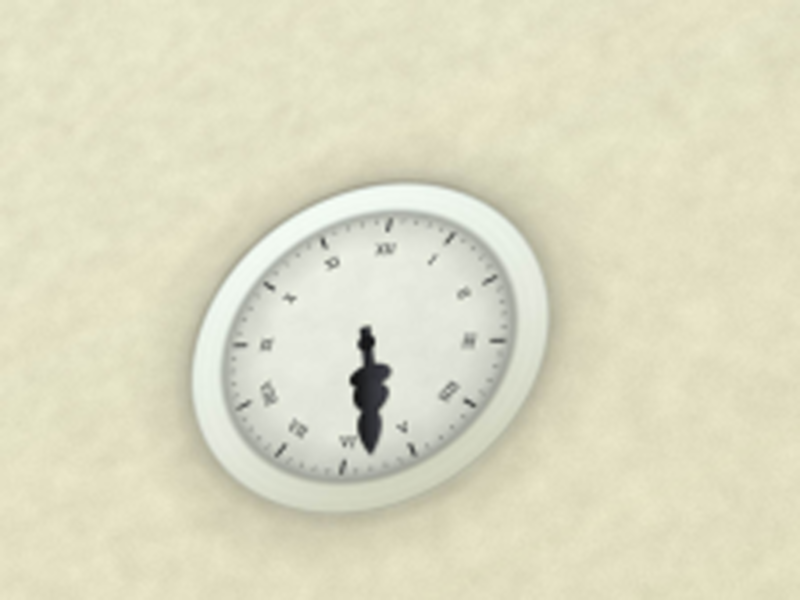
h=5 m=28
